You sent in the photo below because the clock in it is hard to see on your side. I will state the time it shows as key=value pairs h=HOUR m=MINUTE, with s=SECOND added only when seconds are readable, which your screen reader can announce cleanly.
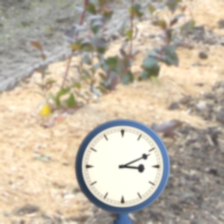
h=3 m=11
